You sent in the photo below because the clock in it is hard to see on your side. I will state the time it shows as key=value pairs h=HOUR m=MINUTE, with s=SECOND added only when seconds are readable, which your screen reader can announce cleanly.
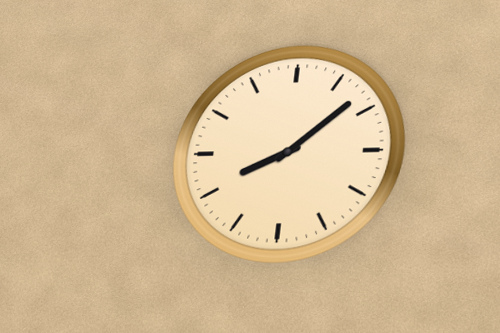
h=8 m=8
